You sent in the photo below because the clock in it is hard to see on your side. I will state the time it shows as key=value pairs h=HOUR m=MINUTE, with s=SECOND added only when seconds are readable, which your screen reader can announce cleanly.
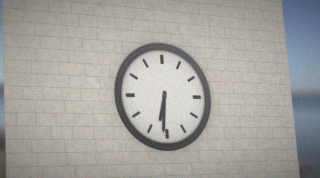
h=6 m=31
